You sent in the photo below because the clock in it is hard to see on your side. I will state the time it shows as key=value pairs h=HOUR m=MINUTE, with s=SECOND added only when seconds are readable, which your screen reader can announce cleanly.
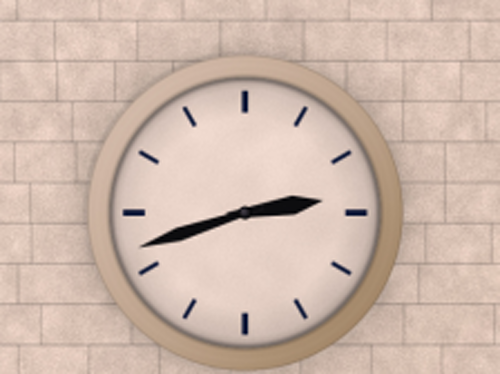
h=2 m=42
